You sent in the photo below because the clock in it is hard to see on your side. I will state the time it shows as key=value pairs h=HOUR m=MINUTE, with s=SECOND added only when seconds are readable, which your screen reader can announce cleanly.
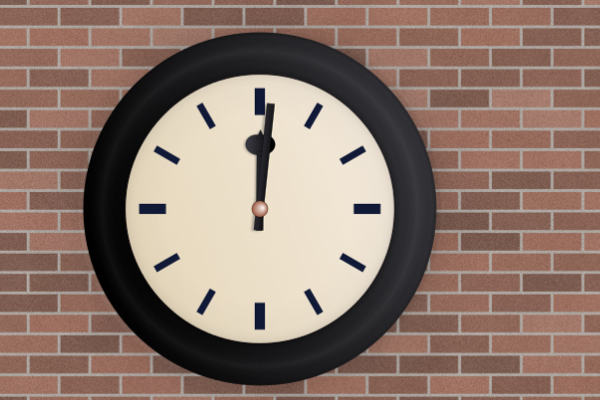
h=12 m=1
